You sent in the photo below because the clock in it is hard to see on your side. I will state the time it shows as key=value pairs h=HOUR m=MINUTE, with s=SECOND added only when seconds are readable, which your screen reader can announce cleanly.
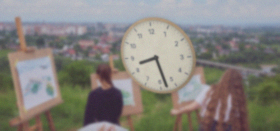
h=8 m=28
